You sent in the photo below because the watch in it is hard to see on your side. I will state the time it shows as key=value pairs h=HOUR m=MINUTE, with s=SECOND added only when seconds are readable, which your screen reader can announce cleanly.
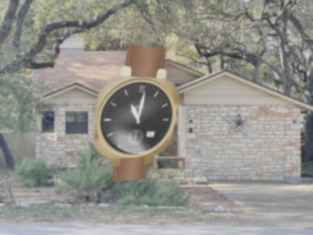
h=11 m=1
